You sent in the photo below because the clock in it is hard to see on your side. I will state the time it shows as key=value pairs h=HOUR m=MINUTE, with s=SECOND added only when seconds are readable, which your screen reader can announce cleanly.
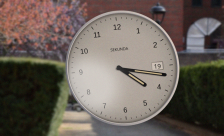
h=4 m=17
